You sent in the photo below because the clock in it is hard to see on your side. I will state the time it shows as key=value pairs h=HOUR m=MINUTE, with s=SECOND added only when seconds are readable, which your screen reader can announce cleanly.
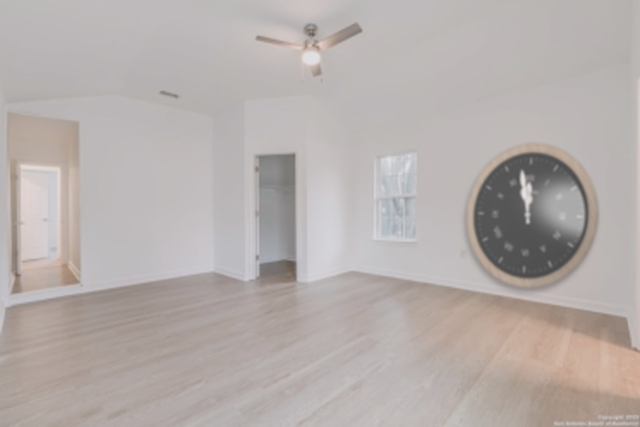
h=11 m=58
